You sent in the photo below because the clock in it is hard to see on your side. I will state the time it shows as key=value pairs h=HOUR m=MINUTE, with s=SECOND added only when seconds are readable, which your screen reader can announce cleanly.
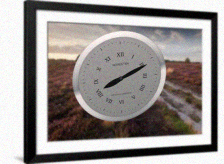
h=8 m=11
